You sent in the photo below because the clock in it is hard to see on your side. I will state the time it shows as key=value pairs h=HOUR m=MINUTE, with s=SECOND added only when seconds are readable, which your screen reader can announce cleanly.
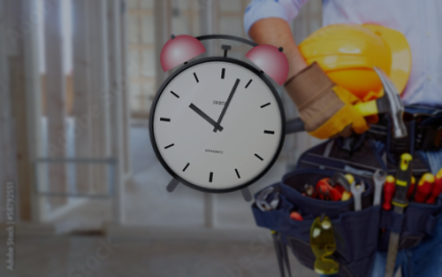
h=10 m=3
